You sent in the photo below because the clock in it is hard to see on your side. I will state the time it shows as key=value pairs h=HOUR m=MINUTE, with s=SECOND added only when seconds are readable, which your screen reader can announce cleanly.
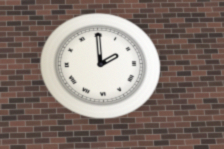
h=2 m=0
